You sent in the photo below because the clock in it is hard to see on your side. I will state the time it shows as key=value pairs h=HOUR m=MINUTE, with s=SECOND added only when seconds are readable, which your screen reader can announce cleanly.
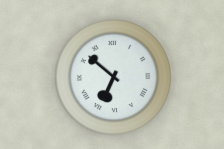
h=6 m=52
